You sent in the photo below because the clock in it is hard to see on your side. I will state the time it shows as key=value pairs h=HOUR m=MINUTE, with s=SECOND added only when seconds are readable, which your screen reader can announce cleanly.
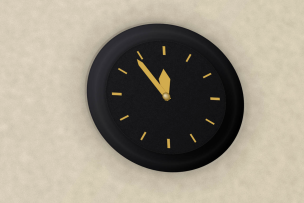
h=11 m=54
